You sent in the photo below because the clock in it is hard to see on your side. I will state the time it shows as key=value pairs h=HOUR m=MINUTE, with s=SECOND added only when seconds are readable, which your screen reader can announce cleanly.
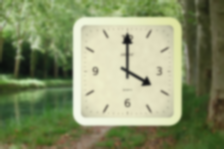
h=4 m=0
